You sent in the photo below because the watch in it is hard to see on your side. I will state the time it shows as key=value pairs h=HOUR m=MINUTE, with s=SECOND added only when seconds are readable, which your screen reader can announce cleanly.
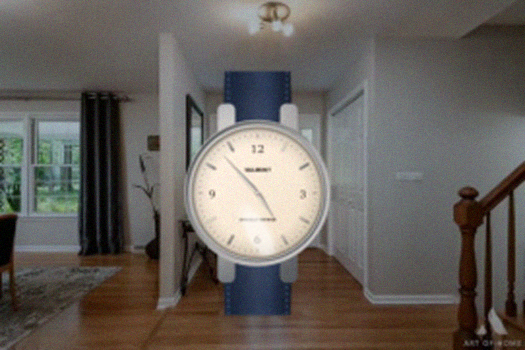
h=4 m=53
